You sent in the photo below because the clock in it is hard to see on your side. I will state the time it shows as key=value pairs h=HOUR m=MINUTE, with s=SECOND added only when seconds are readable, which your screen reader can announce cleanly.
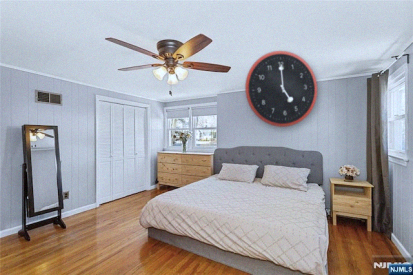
h=5 m=0
